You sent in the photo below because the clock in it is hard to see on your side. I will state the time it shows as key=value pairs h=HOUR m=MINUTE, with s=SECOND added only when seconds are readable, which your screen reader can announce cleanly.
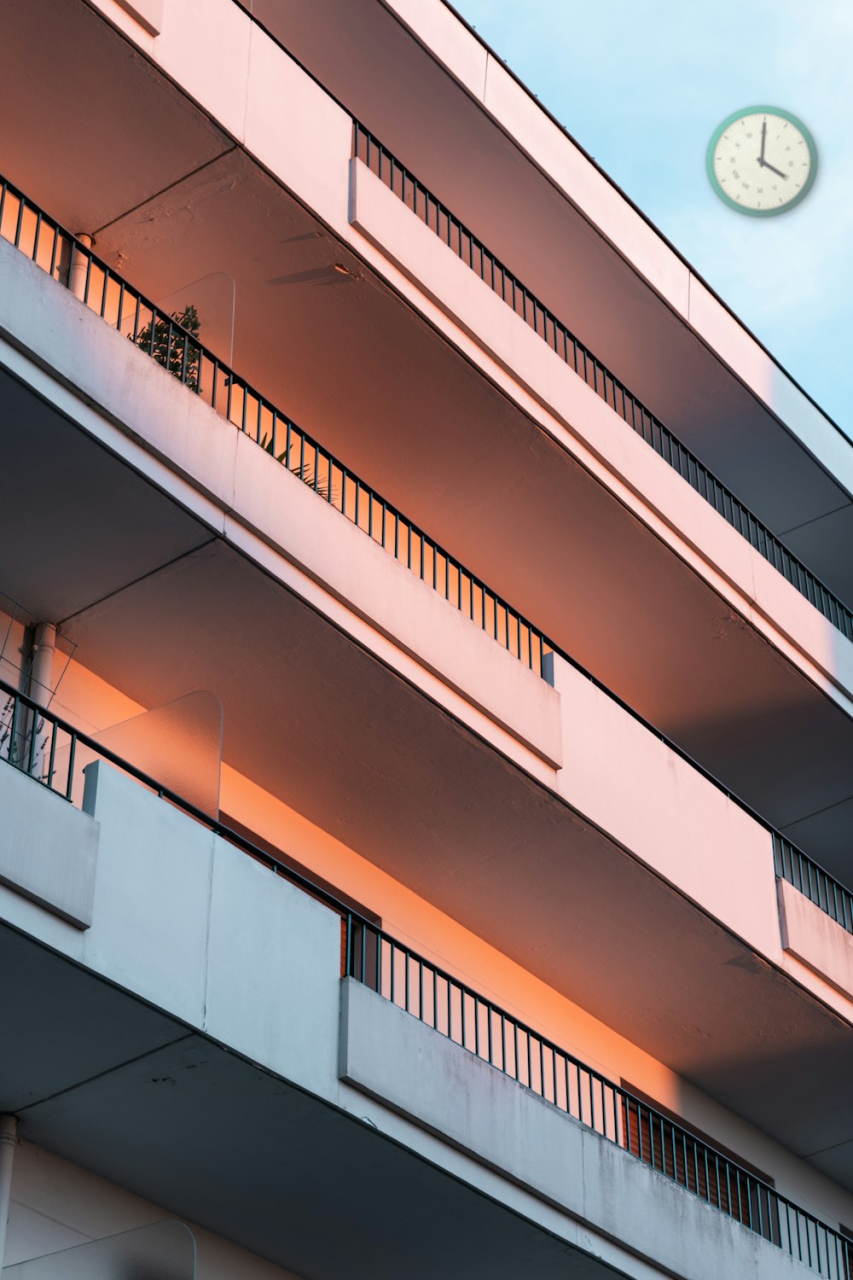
h=4 m=0
